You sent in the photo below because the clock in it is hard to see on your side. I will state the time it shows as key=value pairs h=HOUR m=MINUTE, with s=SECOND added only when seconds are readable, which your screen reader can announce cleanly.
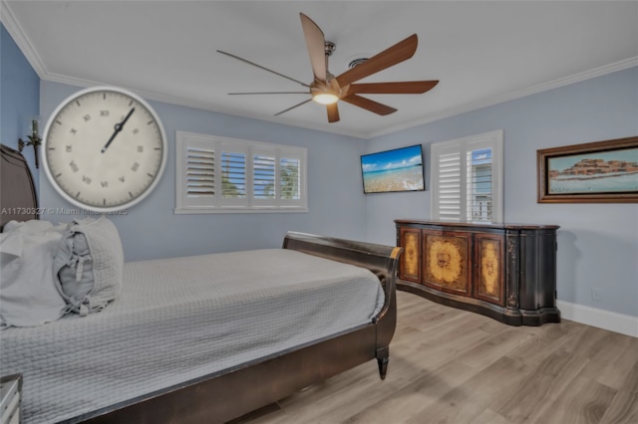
h=1 m=6
